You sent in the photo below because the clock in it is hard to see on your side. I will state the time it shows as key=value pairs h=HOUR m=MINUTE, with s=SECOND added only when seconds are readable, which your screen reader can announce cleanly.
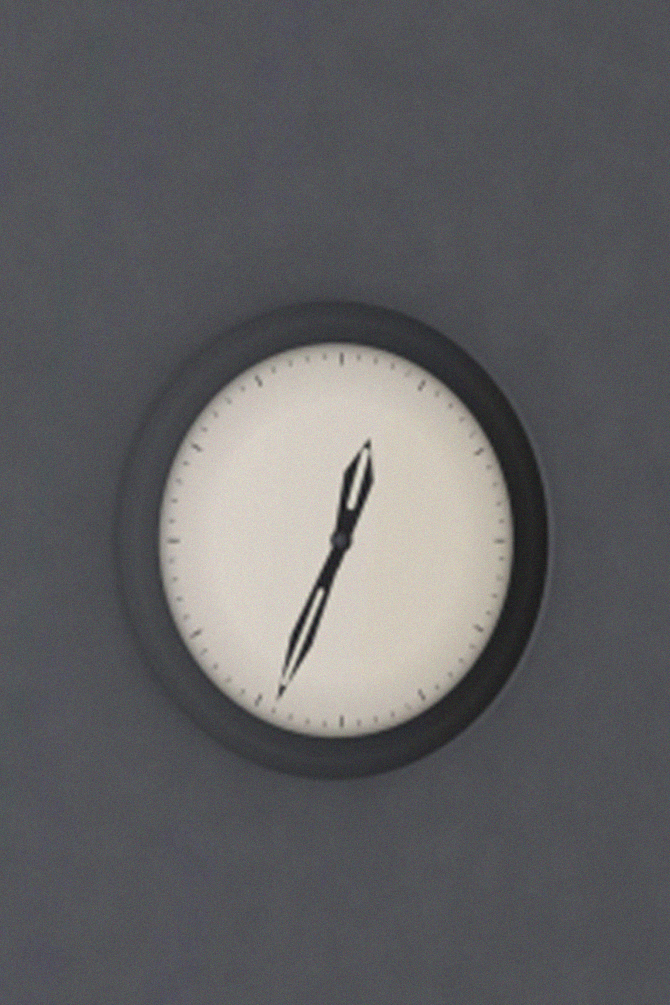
h=12 m=34
